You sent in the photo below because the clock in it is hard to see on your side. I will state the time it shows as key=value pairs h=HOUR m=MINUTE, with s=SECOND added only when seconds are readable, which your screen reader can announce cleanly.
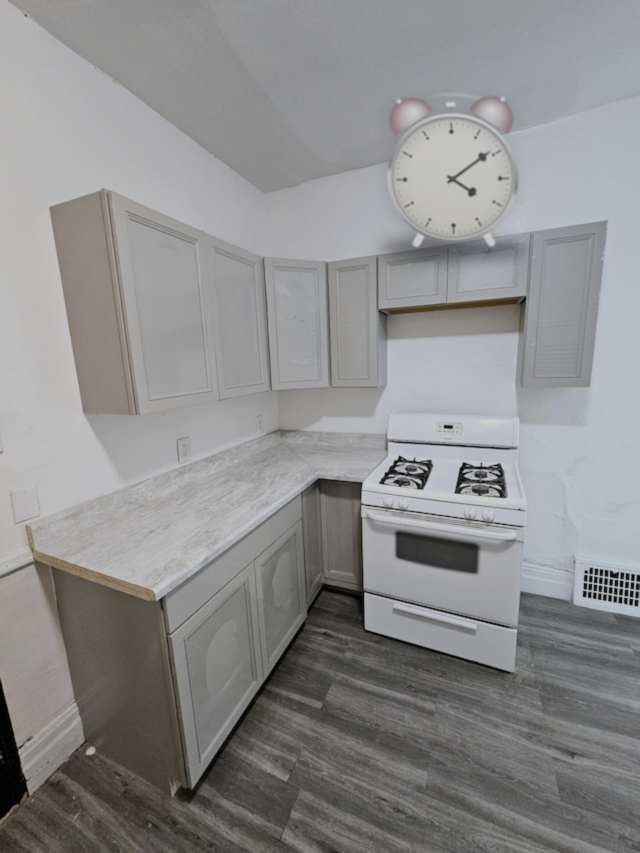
h=4 m=9
